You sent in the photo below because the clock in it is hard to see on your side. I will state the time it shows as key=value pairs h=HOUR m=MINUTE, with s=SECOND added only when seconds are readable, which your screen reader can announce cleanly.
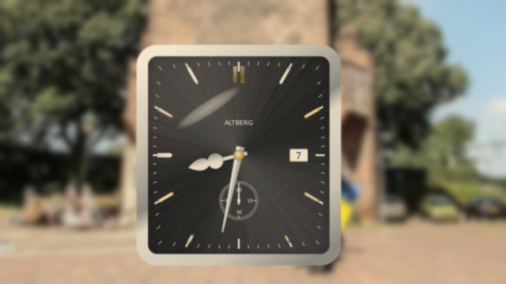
h=8 m=32
